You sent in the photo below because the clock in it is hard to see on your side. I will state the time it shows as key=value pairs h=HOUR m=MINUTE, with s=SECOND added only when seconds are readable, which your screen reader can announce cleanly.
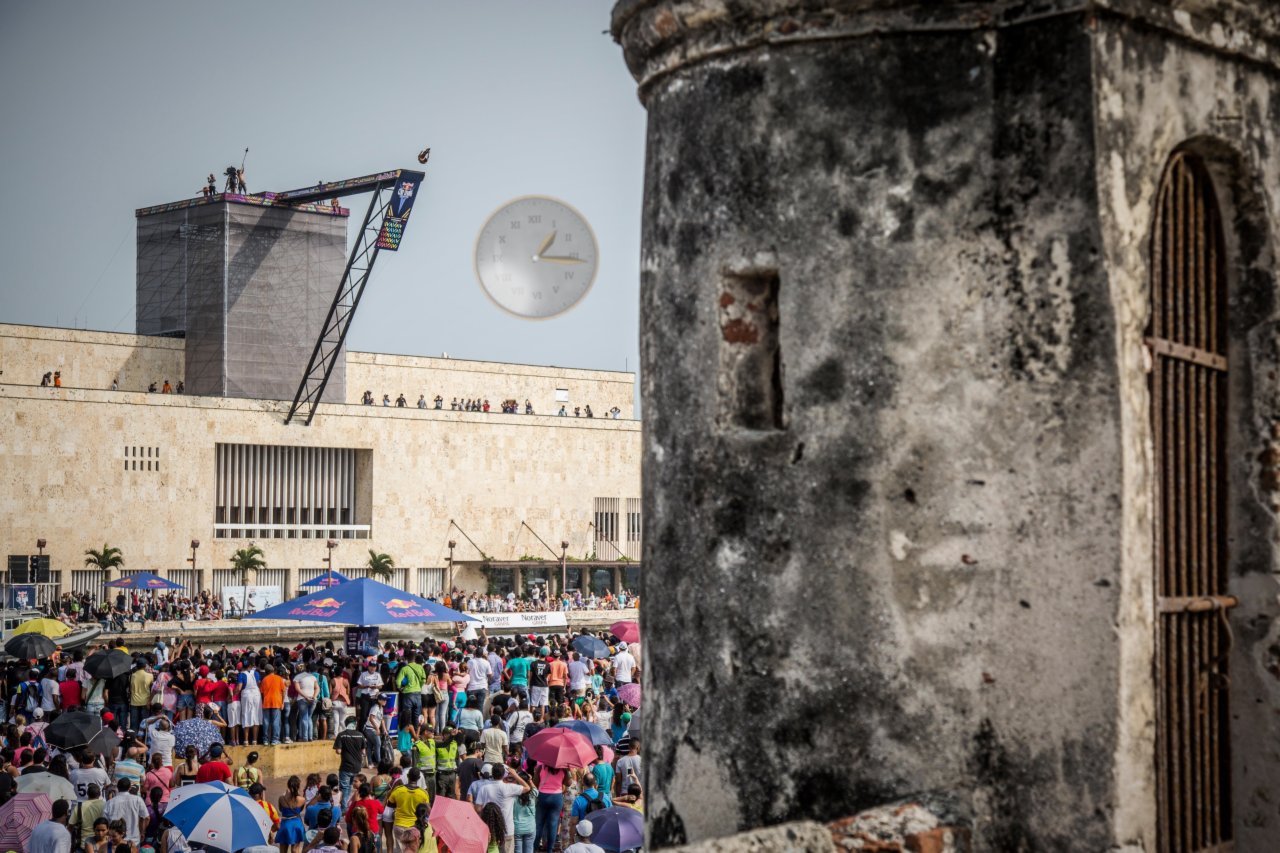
h=1 m=16
